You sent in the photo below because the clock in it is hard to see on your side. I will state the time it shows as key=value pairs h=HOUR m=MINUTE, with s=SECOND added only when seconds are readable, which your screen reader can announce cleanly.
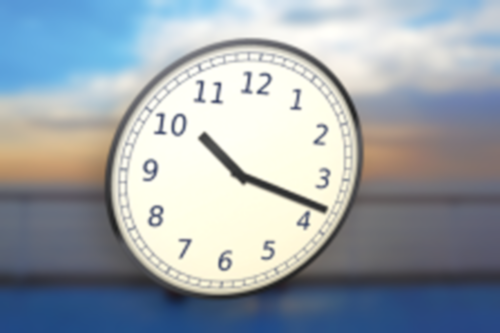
h=10 m=18
